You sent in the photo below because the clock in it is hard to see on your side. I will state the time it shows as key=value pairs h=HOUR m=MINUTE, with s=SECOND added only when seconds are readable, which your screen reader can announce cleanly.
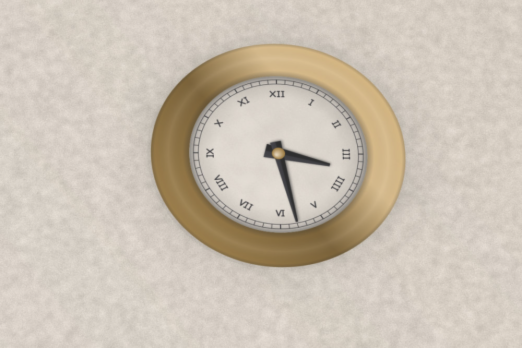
h=3 m=28
